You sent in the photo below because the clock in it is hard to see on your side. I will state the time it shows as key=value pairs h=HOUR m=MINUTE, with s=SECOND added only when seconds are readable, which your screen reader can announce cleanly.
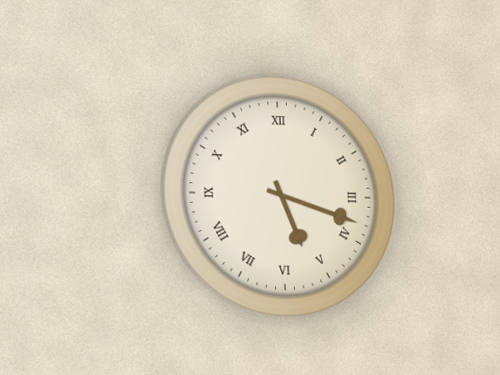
h=5 m=18
